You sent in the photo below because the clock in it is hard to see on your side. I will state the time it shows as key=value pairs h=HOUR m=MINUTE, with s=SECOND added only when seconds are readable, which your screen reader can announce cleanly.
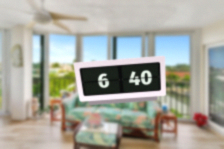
h=6 m=40
